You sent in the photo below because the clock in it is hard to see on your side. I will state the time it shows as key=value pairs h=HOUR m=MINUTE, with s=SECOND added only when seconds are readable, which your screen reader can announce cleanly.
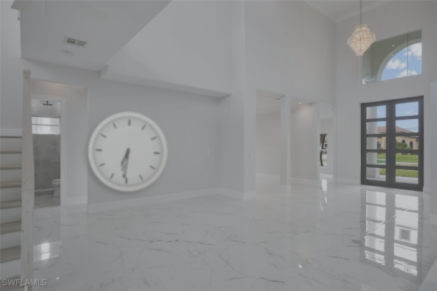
h=6 m=31
